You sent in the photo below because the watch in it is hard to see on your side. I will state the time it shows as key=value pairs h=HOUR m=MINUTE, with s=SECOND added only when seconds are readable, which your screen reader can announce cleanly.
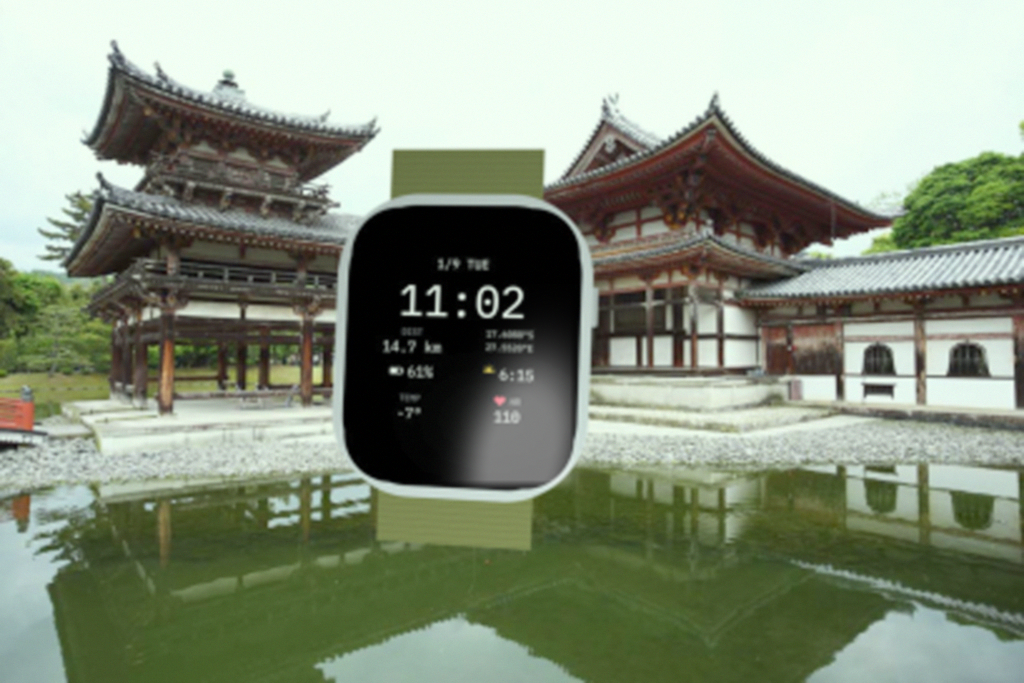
h=11 m=2
